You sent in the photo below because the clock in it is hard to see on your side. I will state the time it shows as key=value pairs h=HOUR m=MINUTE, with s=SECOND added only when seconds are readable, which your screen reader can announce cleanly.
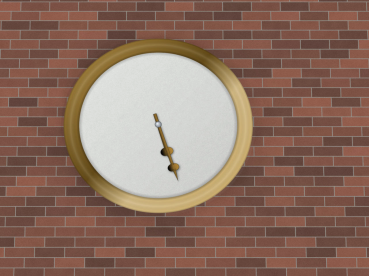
h=5 m=27
